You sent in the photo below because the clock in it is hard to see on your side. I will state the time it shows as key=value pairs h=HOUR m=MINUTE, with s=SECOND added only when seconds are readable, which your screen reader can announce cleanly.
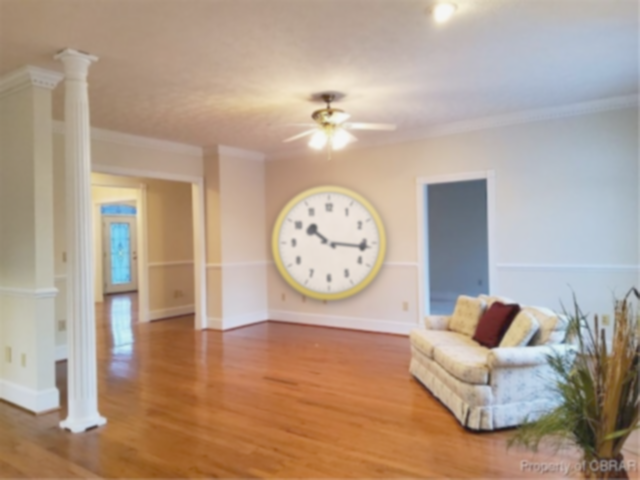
h=10 m=16
